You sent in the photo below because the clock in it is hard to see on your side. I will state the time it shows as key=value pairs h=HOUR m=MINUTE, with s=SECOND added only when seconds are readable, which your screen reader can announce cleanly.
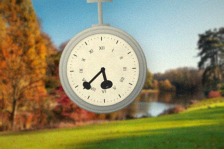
h=5 m=38
